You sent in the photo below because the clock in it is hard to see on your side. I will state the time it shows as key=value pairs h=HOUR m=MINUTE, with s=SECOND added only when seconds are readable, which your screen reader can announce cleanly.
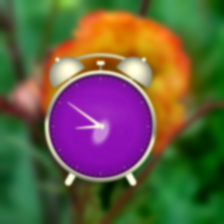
h=8 m=51
